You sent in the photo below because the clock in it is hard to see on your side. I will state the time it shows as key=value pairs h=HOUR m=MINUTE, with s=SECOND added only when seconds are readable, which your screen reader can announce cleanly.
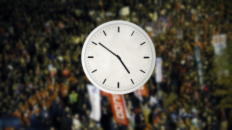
h=4 m=51
